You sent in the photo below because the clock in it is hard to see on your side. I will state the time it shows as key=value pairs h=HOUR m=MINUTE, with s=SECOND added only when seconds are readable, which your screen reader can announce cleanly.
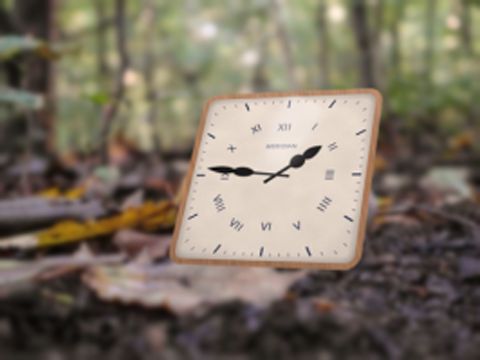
h=1 m=46
